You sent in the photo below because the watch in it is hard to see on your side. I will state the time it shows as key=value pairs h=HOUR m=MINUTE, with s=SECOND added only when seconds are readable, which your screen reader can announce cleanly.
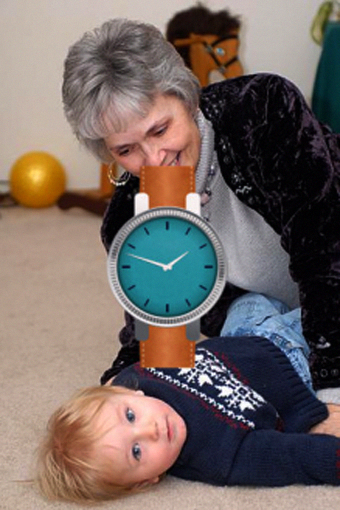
h=1 m=48
